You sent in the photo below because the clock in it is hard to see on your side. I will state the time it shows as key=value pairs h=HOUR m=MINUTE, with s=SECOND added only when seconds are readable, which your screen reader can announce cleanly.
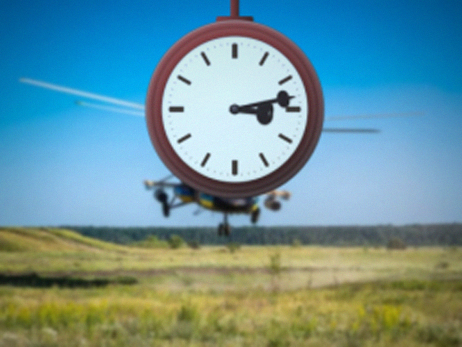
h=3 m=13
